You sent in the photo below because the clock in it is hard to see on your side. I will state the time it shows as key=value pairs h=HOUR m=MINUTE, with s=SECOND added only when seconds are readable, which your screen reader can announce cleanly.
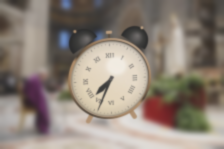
h=7 m=34
